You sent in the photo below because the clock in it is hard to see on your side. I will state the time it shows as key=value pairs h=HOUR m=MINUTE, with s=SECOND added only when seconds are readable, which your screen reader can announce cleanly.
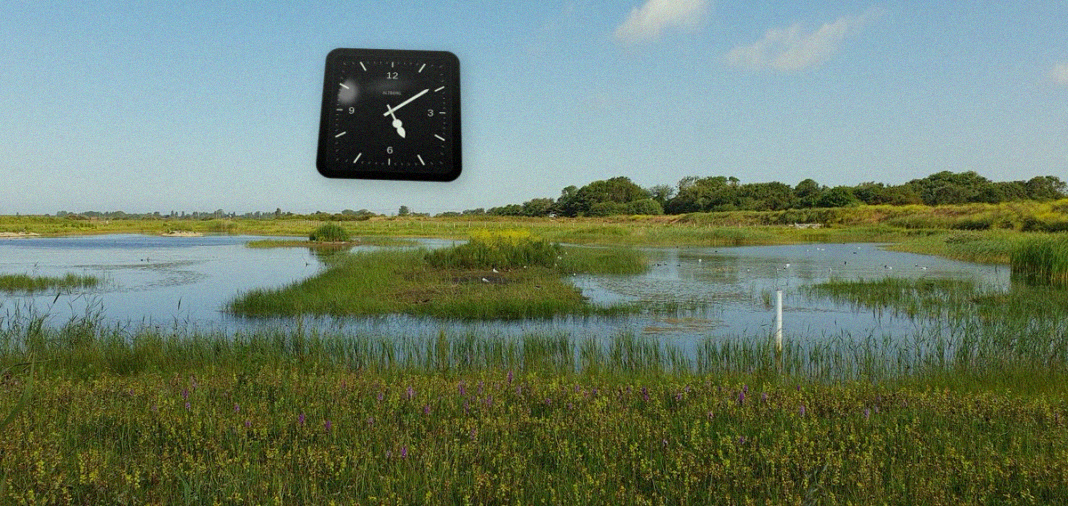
h=5 m=9
